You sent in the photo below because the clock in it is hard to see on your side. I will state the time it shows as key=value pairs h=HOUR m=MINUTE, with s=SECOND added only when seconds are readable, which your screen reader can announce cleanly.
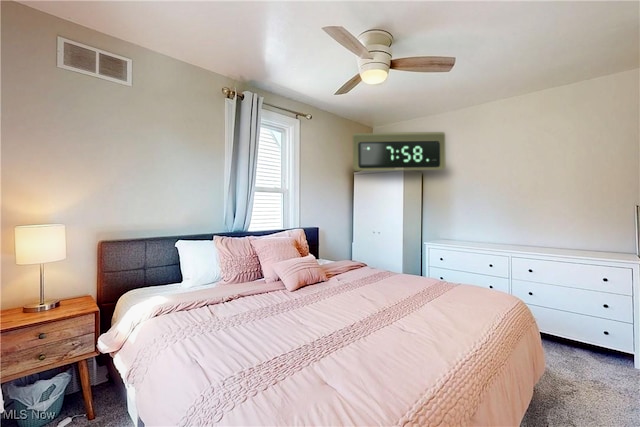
h=7 m=58
